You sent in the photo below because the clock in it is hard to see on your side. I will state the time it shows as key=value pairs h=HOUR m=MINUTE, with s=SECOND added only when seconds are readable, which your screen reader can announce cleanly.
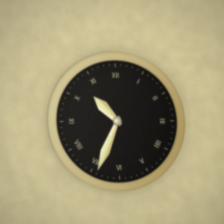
h=10 m=34
